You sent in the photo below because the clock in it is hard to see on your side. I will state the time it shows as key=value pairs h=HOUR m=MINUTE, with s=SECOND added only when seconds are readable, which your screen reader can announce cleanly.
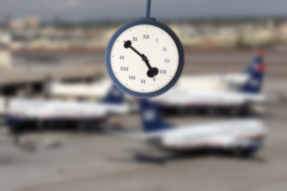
h=4 m=51
